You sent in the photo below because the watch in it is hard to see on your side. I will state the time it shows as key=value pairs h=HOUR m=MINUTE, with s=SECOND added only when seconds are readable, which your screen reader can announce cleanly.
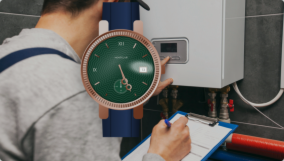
h=5 m=26
